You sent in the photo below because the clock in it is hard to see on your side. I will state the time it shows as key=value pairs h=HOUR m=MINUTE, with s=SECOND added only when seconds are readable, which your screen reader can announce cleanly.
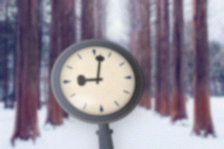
h=9 m=2
